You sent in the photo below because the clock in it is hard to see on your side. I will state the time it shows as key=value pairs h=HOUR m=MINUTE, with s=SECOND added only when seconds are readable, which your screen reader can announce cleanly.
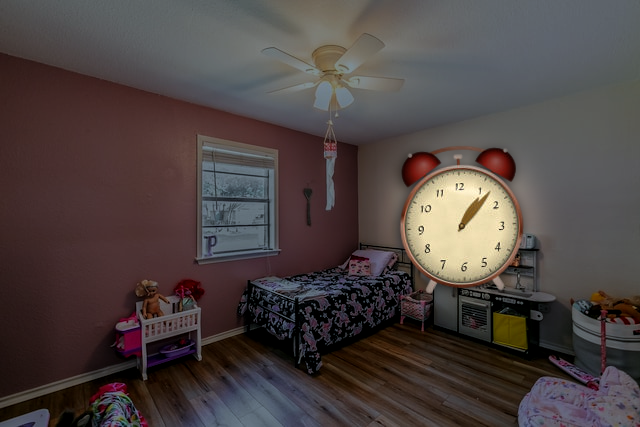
h=1 m=7
